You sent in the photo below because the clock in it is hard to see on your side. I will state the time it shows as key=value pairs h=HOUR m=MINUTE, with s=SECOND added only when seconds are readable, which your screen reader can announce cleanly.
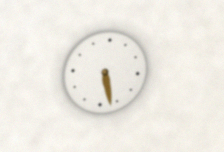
h=5 m=27
